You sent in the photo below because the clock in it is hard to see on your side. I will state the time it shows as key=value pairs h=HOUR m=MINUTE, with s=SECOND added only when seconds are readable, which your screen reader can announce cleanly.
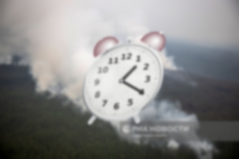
h=1 m=20
